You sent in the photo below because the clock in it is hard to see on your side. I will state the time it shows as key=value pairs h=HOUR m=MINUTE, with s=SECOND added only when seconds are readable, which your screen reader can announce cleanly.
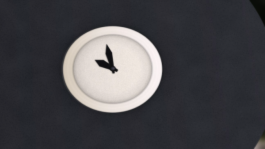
h=9 m=58
